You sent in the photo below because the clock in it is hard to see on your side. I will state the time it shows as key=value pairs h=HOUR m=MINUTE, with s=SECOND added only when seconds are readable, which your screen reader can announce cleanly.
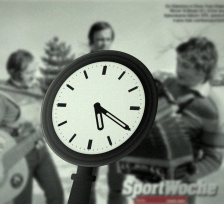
h=5 m=20
